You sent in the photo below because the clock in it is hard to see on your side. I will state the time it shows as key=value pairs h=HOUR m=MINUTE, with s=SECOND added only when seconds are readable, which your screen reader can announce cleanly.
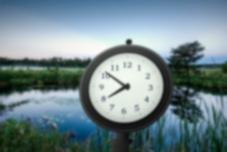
h=7 m=51
